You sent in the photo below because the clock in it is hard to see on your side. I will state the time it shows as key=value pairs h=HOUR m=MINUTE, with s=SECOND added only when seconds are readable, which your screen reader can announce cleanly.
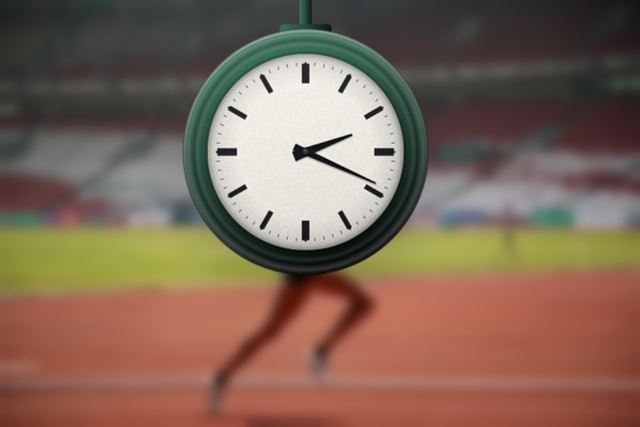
h=2 m=19
